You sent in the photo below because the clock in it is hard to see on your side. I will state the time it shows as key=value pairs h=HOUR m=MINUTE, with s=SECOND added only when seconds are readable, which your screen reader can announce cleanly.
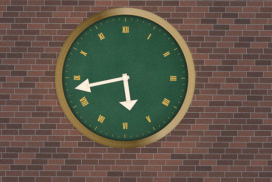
h=5 m=43
